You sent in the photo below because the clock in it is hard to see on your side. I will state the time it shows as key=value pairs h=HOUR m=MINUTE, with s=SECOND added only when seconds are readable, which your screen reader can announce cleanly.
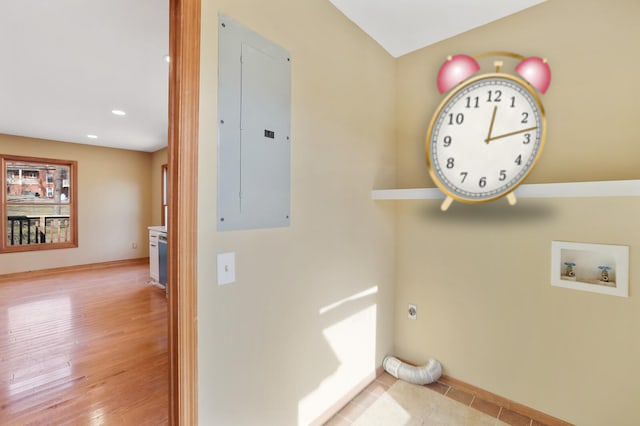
h=12 m=13
